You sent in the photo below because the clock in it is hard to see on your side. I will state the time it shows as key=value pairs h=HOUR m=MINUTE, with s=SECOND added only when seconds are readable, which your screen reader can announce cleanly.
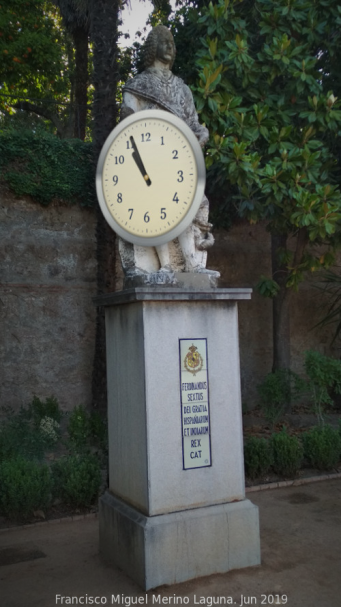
h=10 m=56
